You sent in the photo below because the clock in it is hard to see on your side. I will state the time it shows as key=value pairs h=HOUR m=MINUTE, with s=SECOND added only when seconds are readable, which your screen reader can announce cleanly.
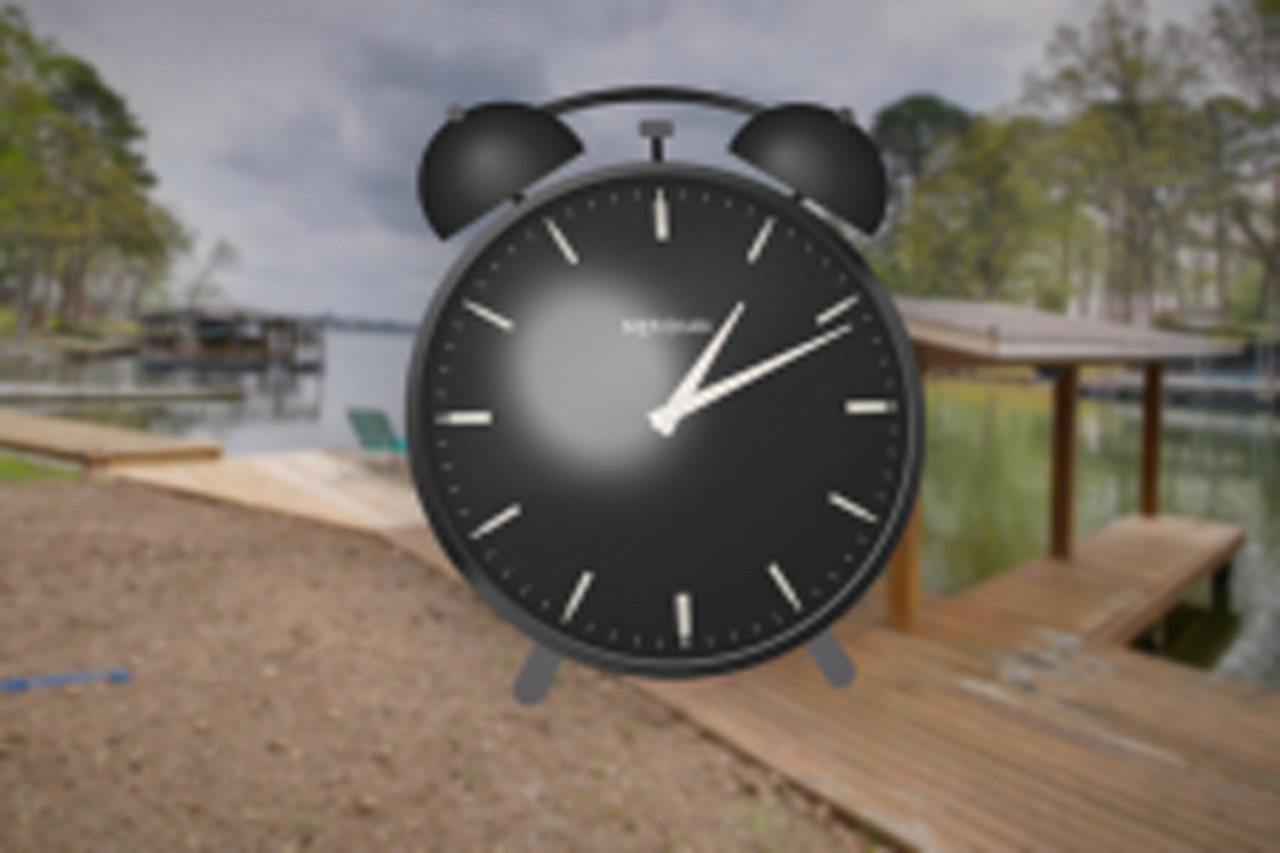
h=1 m=11
